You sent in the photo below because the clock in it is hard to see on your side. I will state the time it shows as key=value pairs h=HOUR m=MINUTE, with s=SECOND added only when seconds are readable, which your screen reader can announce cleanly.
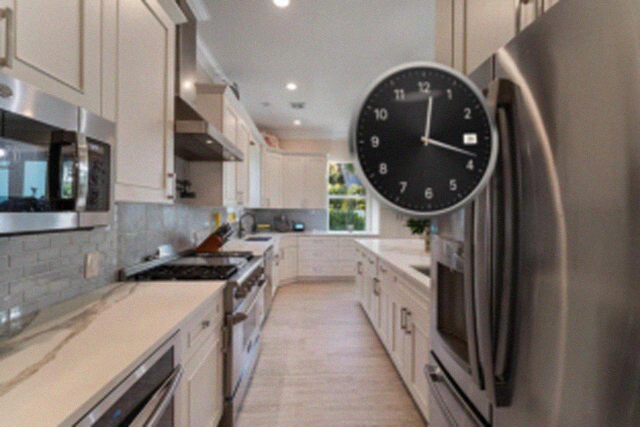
h=12 m=18
